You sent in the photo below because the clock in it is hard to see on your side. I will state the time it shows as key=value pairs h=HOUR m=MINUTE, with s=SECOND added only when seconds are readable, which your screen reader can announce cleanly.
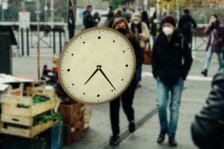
h=7 m=24
